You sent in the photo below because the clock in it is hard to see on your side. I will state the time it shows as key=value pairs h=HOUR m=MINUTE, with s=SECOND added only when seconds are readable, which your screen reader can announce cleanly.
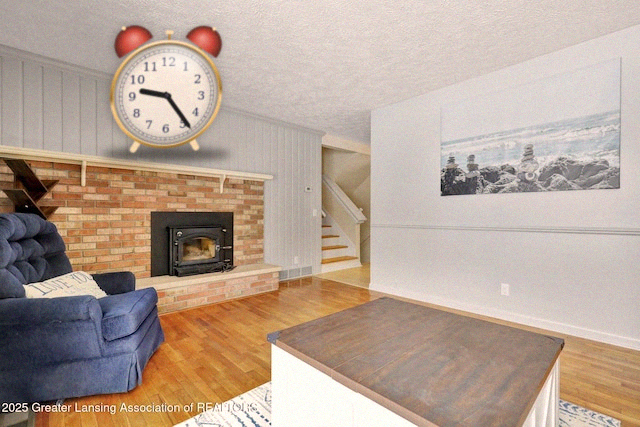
h=9 m=24
